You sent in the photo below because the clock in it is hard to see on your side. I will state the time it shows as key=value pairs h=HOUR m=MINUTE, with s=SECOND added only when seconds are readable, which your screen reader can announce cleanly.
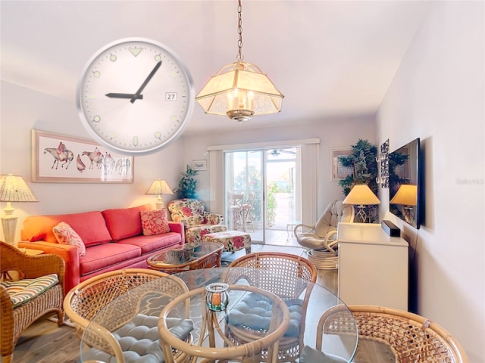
h=9 m=6
